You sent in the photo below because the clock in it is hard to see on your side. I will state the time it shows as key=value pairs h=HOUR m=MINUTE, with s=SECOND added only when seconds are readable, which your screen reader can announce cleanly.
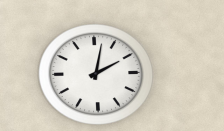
h=2 m=2
